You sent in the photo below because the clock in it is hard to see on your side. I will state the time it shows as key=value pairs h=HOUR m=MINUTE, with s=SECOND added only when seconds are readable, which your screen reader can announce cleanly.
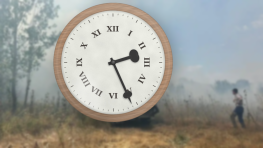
h=2 m=26
